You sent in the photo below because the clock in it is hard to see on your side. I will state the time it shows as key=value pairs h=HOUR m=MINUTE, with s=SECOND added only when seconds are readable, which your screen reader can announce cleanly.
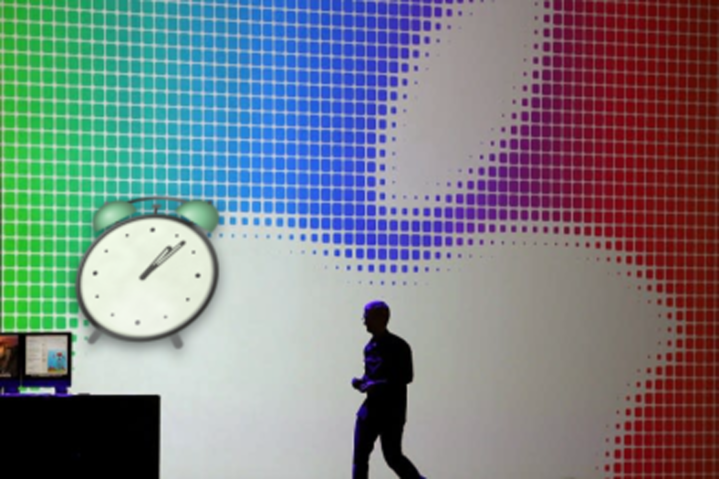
h=1 m=7
